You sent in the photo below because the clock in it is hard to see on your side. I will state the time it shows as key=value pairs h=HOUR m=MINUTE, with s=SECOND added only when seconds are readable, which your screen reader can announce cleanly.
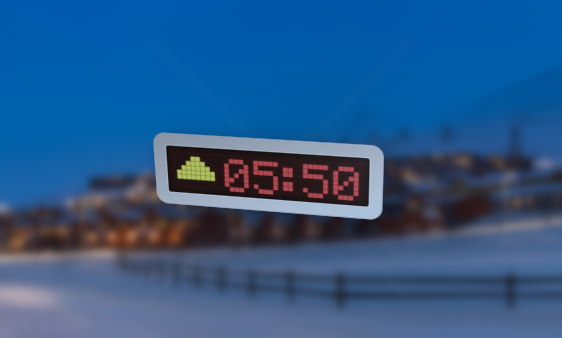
h=5 m=50
